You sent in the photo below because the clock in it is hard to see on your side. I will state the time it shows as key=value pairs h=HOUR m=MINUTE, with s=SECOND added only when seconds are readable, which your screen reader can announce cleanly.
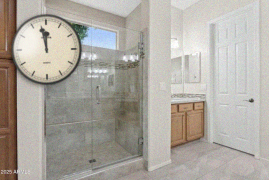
h=11 m=58
